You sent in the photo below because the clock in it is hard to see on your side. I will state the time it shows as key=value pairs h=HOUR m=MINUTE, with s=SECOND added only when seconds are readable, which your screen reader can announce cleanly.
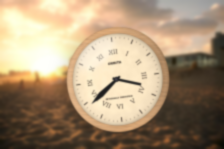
h=3 m=39
